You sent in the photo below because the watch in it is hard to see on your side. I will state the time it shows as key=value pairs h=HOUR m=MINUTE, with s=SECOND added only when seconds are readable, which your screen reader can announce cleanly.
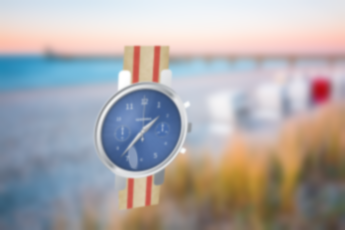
h=1 m=37
